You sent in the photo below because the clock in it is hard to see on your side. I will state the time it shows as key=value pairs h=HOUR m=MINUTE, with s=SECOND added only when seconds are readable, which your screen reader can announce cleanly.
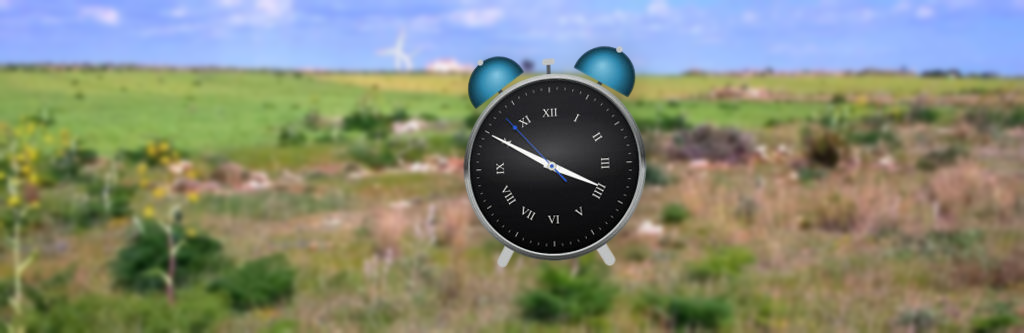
h=3 m=49 s=53
